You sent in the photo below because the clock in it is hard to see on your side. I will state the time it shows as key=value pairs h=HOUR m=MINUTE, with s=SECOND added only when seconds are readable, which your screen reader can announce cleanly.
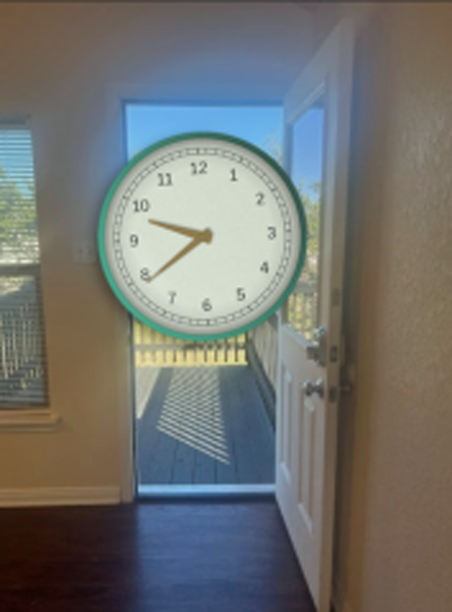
h=9 m=39
